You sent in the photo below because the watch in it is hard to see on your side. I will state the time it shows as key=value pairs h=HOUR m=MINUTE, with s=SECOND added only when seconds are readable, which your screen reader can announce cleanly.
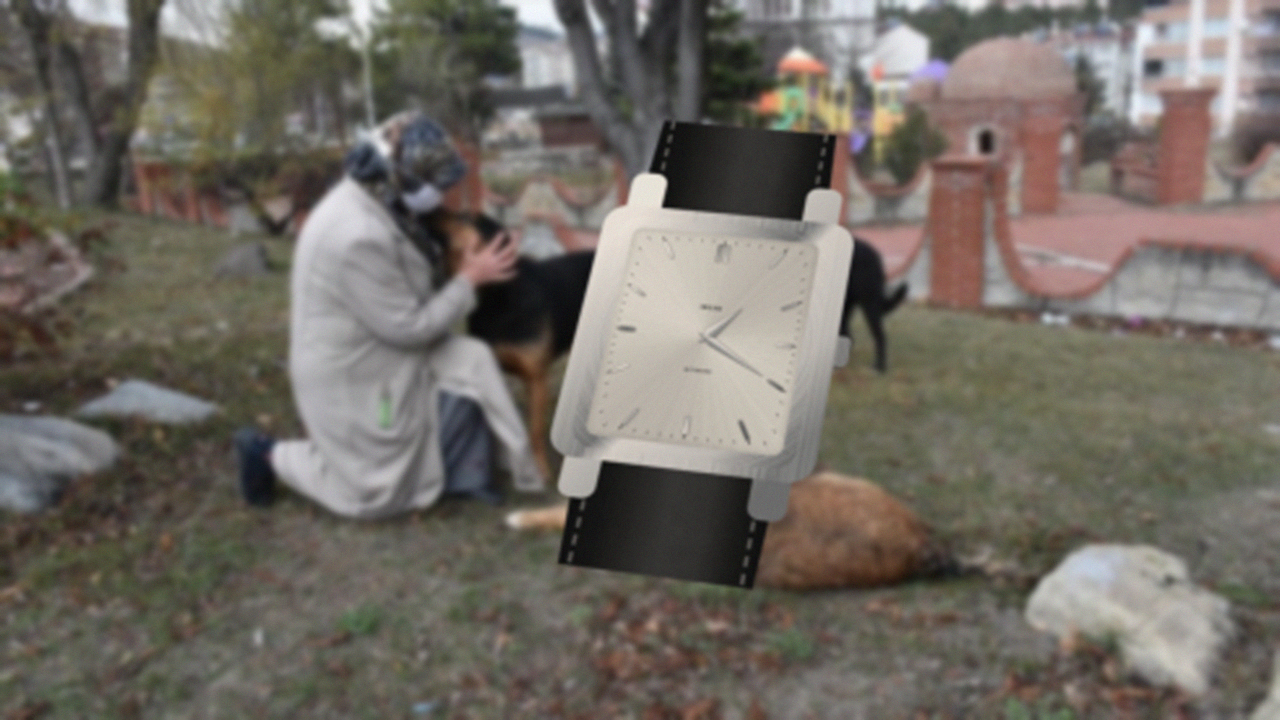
h=1 m=20
